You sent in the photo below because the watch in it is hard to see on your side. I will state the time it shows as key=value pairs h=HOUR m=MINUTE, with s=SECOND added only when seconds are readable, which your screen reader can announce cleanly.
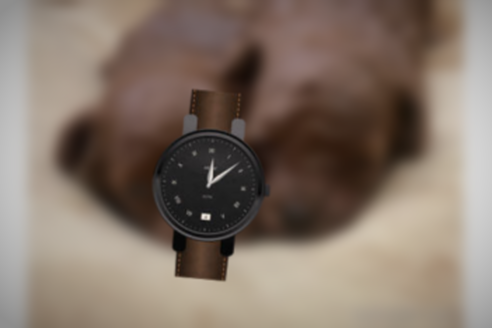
h=12 m=8
